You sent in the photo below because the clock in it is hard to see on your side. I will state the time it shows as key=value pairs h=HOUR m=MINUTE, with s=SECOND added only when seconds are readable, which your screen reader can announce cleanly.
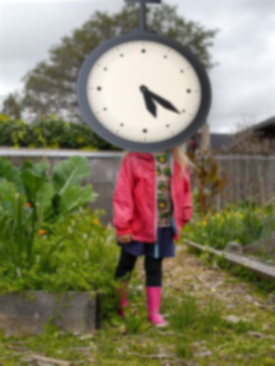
h=5 m=21
